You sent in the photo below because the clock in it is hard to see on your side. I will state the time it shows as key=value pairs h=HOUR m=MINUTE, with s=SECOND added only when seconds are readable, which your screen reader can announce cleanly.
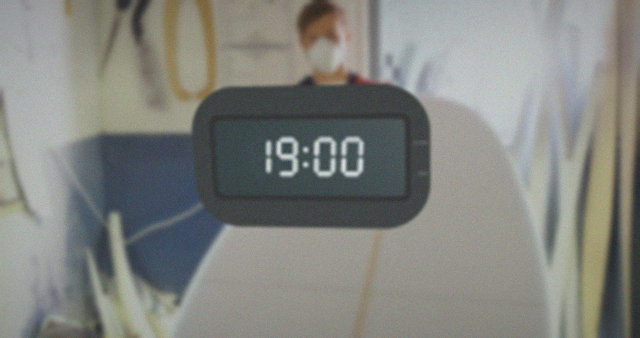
h=19 m=0
